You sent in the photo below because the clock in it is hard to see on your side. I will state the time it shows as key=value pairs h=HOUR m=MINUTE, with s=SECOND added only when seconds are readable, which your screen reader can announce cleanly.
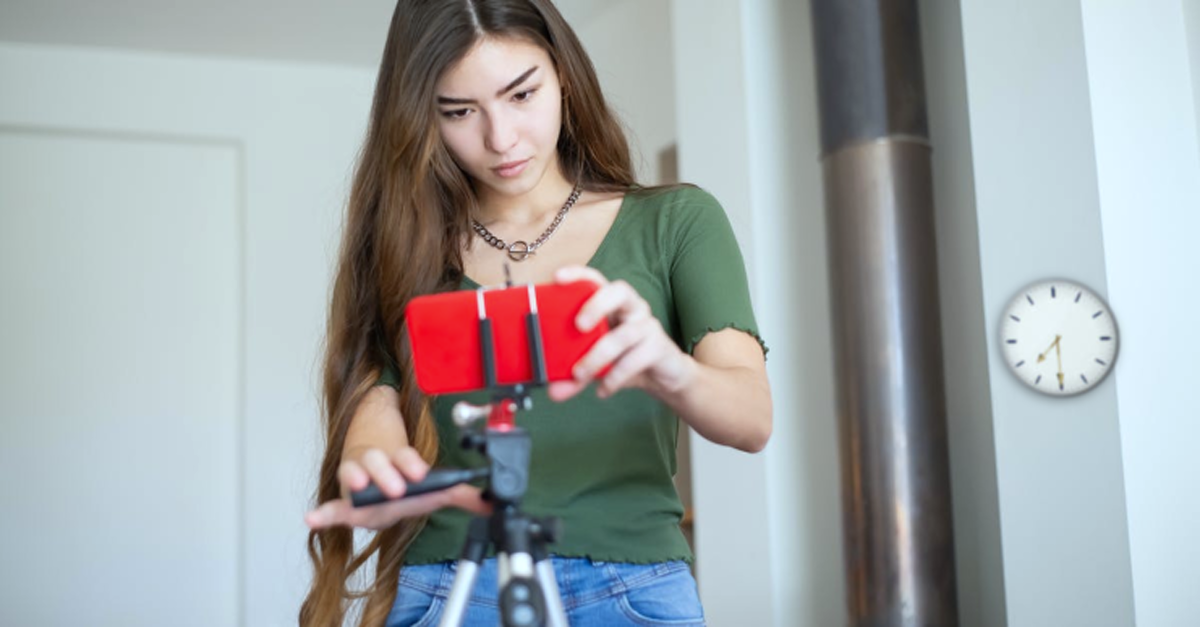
h=7 m=30
